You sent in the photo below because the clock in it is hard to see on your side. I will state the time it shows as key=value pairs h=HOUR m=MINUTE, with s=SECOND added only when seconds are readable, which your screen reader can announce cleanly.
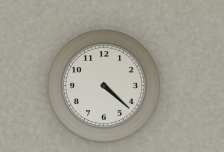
h=4 m=22
